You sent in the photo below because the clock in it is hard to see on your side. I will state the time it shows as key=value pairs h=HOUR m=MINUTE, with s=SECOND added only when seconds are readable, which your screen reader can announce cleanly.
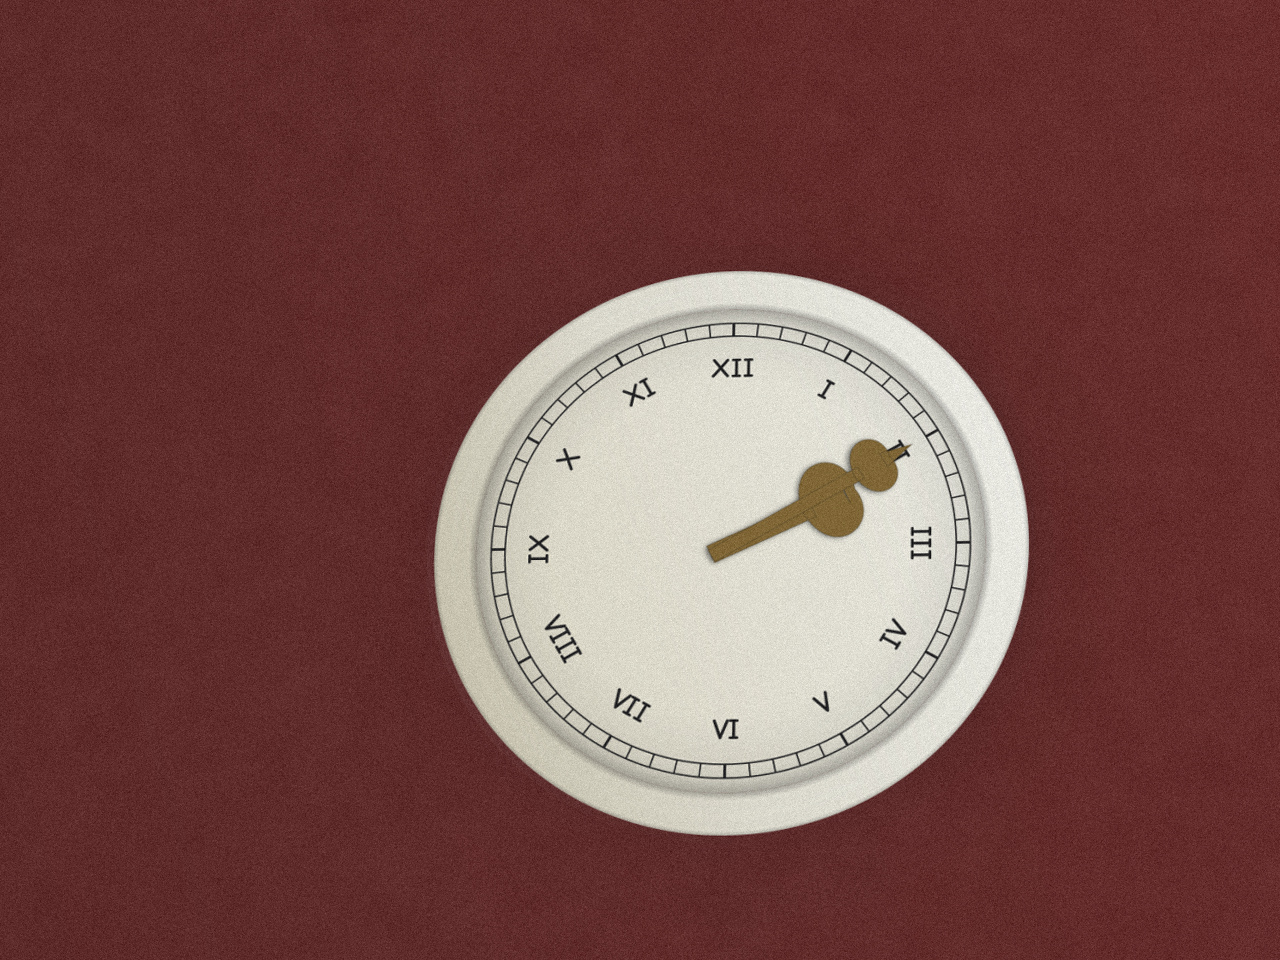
h=2 m=10
